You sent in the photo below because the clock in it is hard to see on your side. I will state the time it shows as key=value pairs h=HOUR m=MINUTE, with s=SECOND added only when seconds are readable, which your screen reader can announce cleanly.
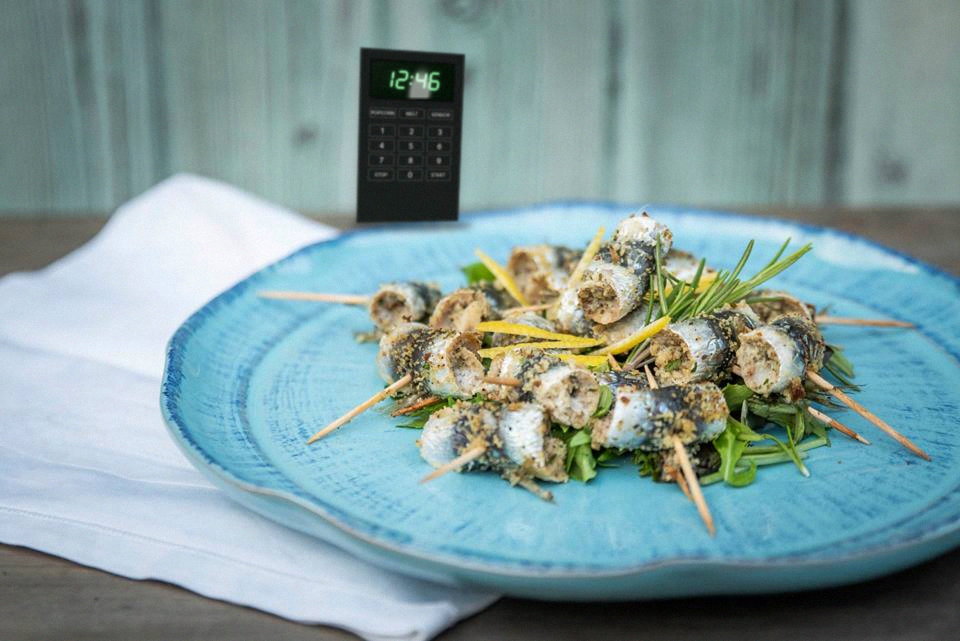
h=12 m=46
